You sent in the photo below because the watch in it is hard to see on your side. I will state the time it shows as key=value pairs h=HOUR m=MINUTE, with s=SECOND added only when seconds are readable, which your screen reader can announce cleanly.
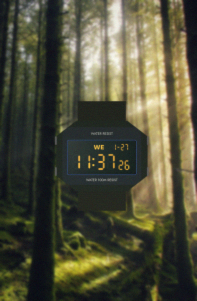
h=11 m=37 s=26
